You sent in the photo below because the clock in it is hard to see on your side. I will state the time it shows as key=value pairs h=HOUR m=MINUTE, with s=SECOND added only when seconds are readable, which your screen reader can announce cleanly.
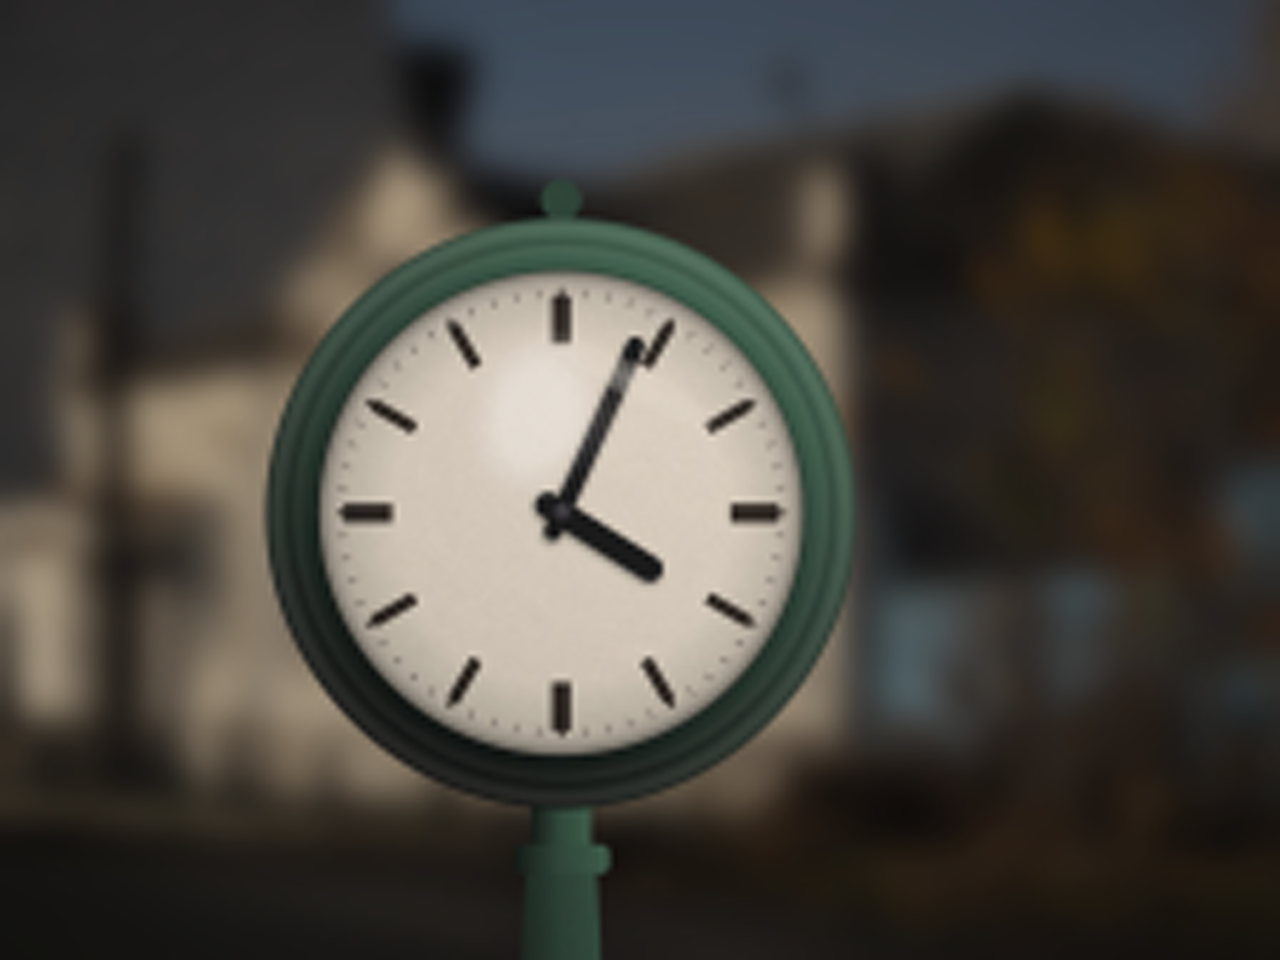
h=4 m=4
